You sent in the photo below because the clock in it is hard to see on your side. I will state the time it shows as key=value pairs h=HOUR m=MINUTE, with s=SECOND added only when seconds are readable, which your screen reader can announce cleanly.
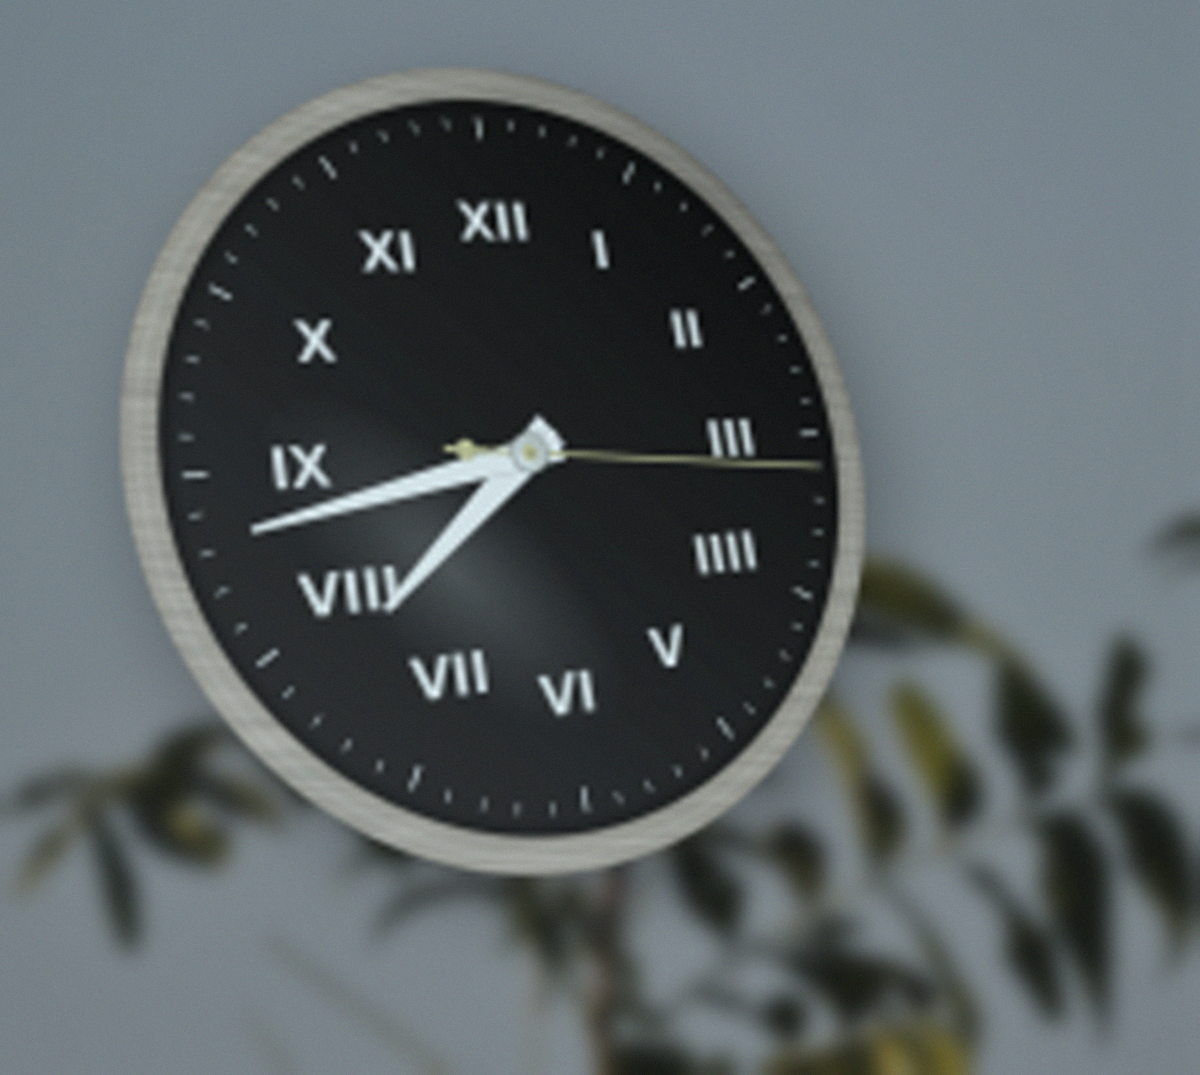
h=7 m=43 s=16
